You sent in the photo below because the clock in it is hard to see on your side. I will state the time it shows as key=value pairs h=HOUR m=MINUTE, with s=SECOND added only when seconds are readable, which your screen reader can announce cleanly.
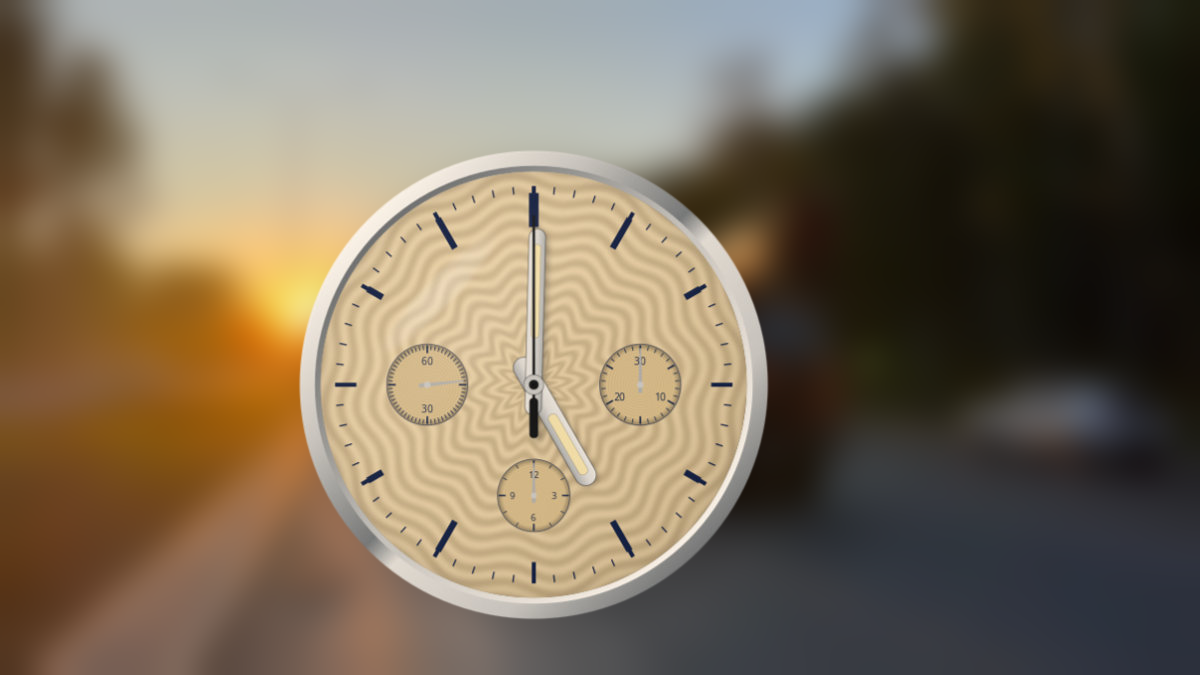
h=5 m=0 s=14
